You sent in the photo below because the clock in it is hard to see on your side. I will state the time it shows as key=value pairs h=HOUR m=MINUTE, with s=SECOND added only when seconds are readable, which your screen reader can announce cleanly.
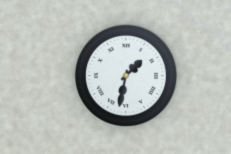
h=1 m=32
